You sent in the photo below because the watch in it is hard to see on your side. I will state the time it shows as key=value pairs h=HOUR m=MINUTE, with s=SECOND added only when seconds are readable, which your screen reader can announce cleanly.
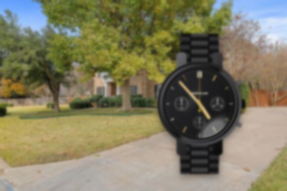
h=4 m=53
